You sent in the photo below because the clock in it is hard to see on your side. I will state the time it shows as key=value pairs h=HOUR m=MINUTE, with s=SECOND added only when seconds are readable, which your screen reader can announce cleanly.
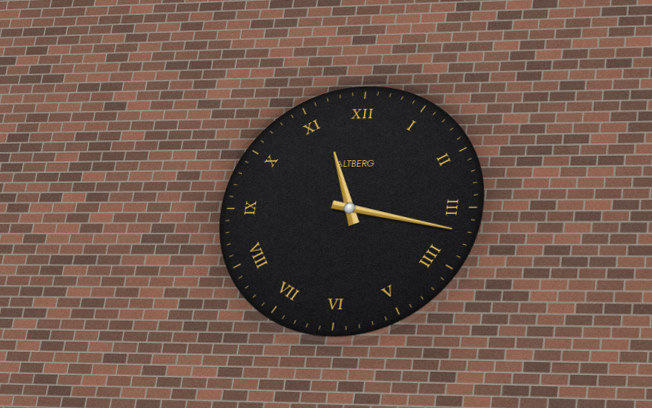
h=11 m=17
